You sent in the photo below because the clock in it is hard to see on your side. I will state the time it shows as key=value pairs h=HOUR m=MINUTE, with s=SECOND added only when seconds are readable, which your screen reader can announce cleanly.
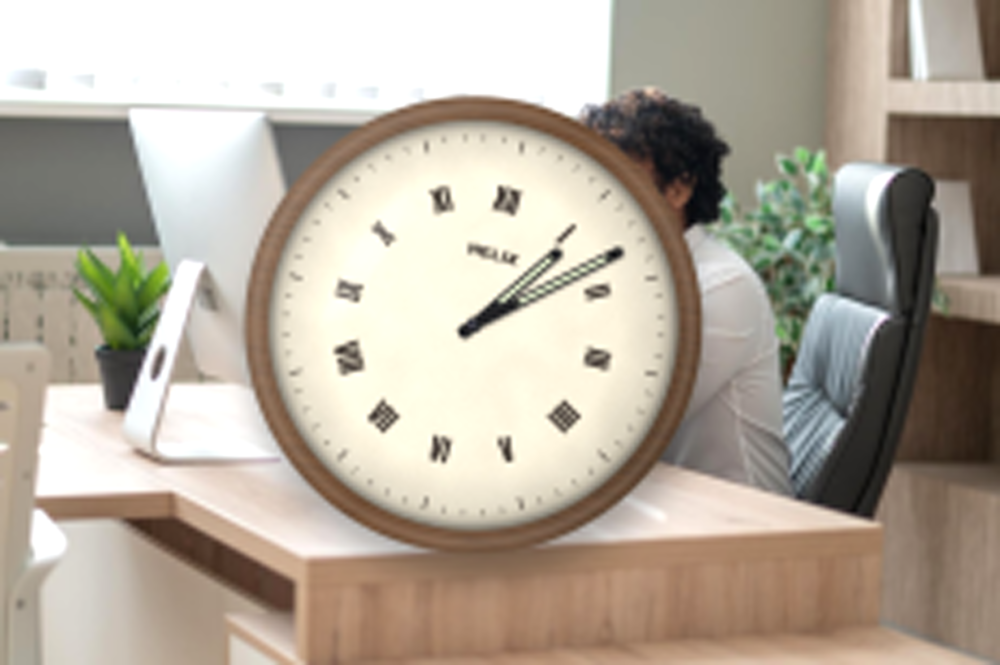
h=1 m=8
